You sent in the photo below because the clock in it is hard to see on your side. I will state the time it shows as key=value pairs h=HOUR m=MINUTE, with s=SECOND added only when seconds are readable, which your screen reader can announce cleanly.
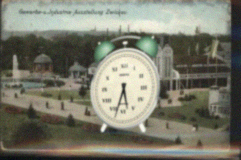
h=5 m=33
